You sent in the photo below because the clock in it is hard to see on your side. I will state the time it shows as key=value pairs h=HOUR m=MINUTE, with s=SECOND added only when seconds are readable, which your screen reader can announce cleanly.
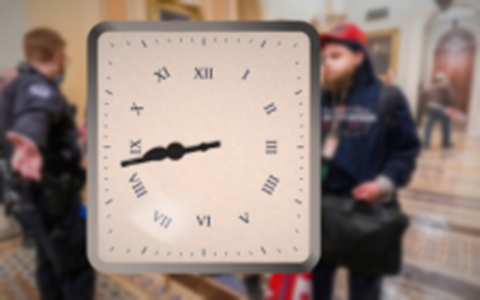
h=8 m=43
